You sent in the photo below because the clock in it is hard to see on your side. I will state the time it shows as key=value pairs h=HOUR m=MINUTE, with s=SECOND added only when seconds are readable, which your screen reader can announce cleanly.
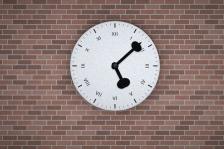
h=5 m=8
